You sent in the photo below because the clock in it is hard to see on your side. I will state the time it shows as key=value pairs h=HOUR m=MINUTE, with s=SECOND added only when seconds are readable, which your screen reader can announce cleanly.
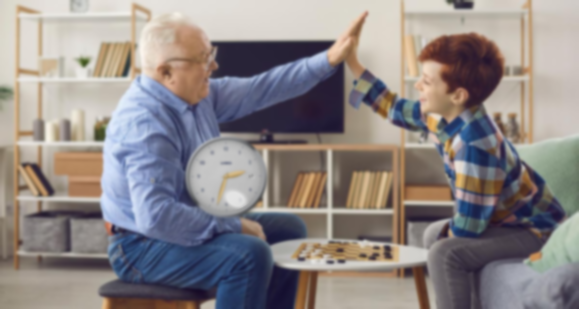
h=2 m=33
